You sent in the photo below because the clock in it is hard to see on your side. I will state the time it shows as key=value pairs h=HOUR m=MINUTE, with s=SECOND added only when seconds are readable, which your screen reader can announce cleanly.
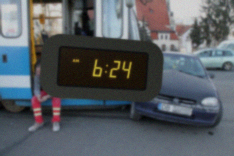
h=6 m=24
